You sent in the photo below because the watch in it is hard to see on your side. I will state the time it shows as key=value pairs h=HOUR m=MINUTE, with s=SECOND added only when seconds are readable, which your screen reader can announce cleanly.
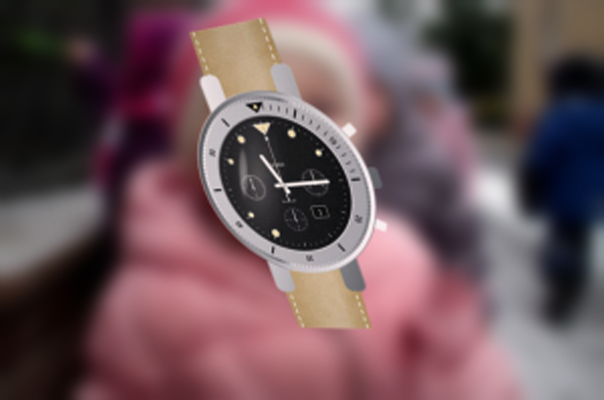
h=11 m=15
